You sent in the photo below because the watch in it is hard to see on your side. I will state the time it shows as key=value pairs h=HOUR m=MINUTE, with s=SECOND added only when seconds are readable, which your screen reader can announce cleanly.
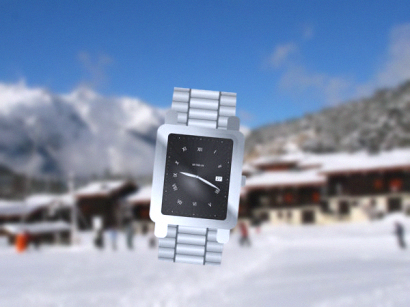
h=9 m=19
